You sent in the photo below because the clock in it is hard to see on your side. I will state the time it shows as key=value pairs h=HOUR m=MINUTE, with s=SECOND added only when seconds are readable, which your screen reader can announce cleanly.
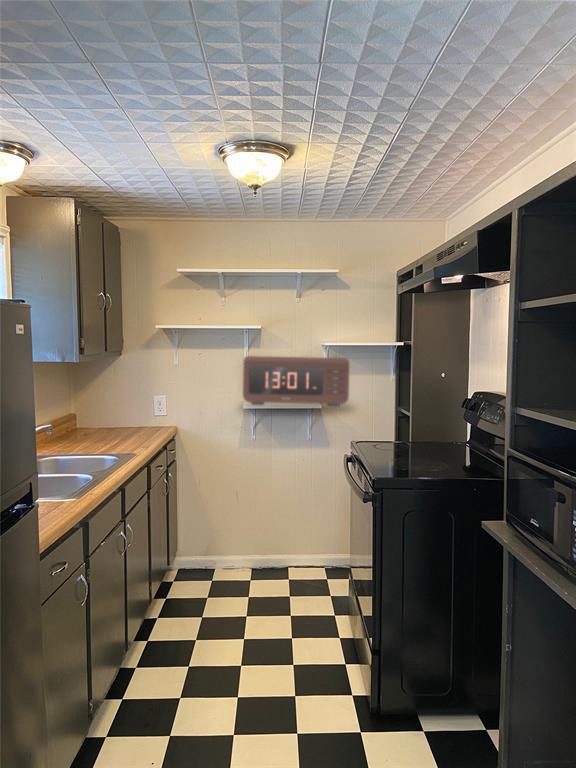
h=13 m=1
